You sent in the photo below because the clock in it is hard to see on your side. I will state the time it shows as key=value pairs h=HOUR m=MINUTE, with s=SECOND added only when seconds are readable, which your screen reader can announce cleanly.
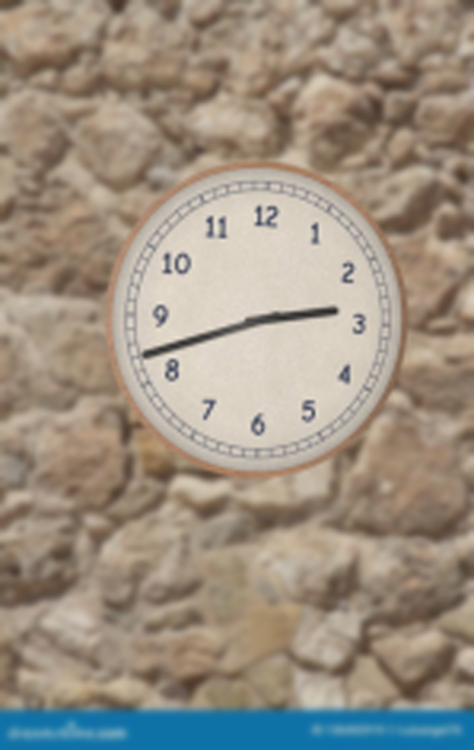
h=2 m=42
